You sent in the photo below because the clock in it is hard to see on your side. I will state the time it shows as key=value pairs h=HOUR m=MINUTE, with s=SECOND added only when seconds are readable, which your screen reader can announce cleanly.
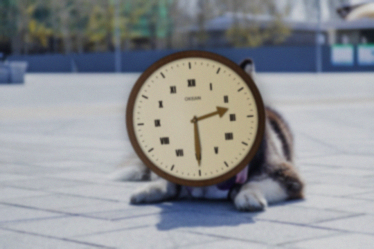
h=2 m=30
